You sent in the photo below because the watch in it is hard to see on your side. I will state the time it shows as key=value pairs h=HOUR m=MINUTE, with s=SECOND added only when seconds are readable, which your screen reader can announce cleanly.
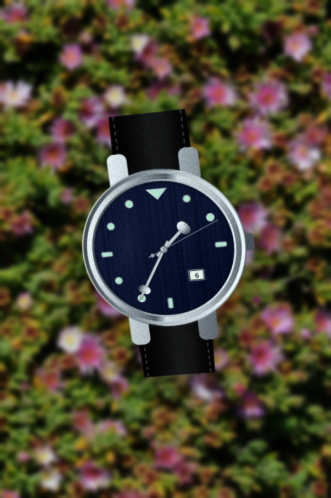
h=1 m=35 s=11
